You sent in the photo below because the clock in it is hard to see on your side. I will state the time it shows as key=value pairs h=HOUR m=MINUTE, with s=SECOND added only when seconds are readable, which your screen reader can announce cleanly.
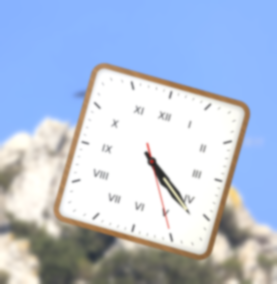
h=4 m=21 s=25
